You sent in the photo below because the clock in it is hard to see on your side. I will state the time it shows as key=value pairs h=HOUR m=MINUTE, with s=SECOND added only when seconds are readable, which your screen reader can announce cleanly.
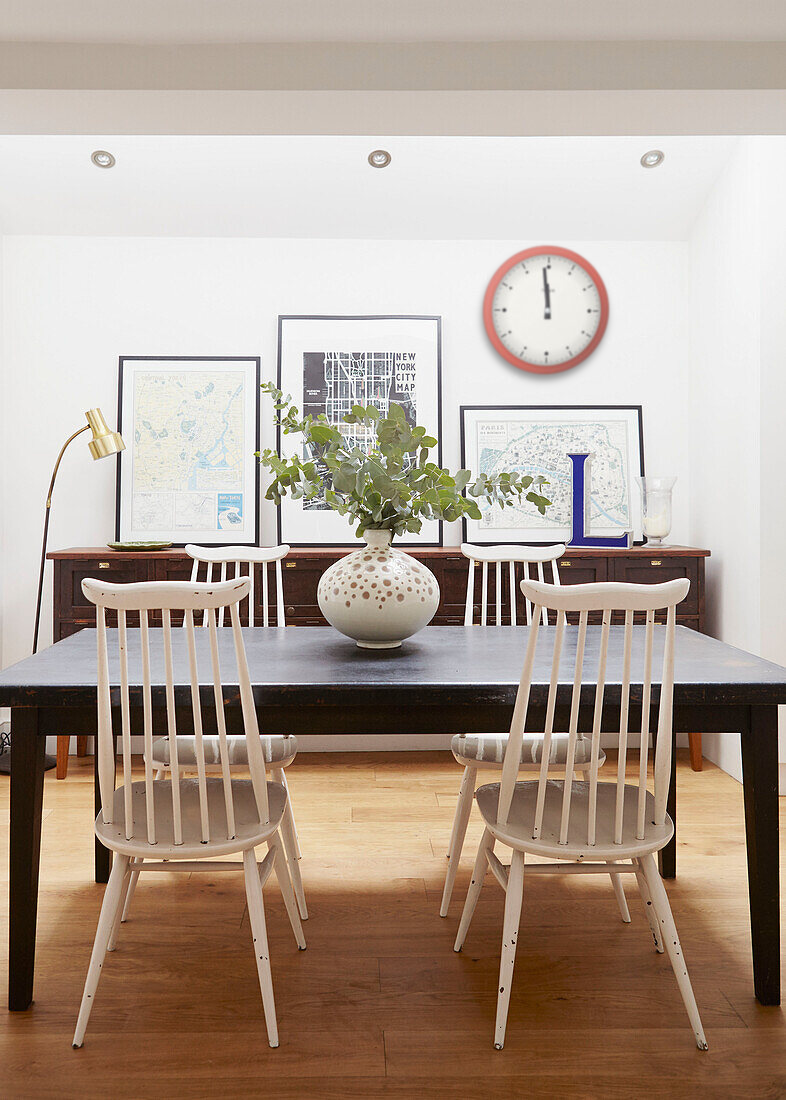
h=11 m=59
